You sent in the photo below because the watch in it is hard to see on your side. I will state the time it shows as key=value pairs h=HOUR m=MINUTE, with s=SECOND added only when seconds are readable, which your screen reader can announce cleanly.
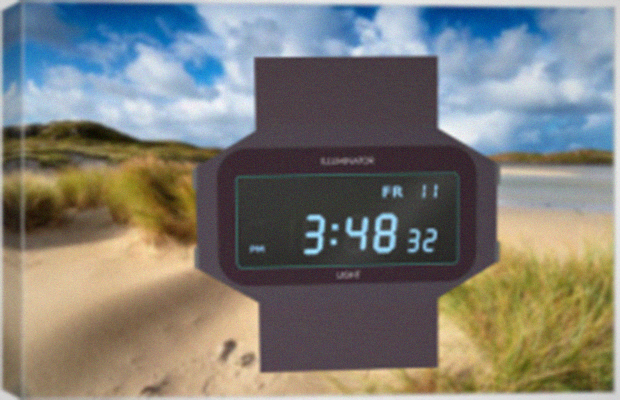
h=3 m=48 s=32
